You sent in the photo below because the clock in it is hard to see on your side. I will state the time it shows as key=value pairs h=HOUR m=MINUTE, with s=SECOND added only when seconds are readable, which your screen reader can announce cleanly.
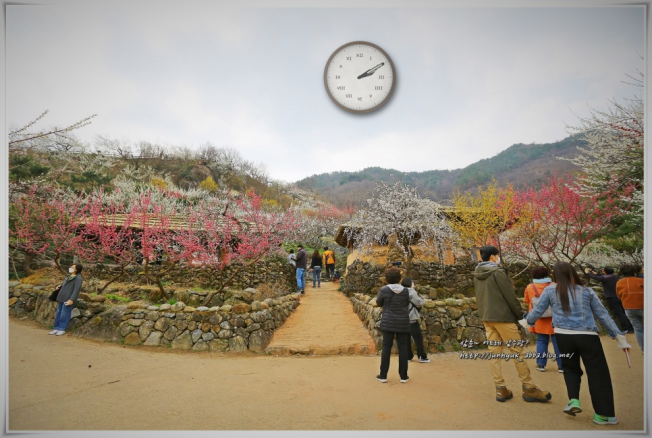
h=2 m=10
